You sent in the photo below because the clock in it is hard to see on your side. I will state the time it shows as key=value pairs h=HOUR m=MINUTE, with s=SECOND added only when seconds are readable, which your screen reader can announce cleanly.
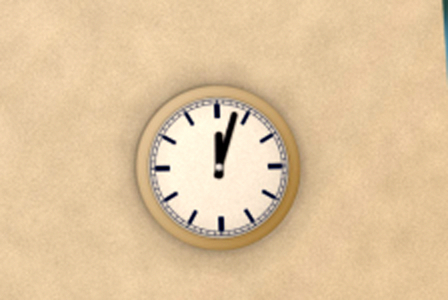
h=12 m=3
